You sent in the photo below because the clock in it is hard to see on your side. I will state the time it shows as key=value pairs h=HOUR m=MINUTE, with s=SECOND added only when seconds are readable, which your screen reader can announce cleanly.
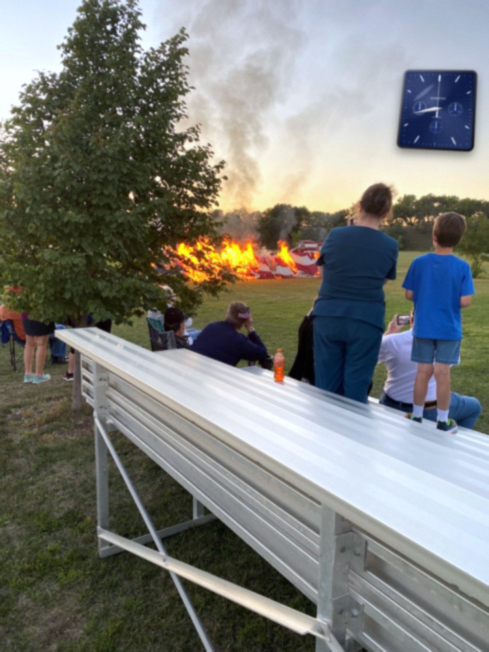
h=8 m=43
